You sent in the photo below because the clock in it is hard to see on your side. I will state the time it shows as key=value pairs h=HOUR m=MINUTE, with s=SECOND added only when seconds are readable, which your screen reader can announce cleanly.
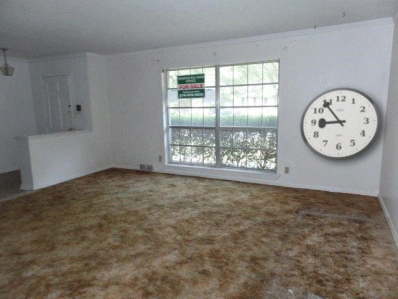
h=8 m=54
